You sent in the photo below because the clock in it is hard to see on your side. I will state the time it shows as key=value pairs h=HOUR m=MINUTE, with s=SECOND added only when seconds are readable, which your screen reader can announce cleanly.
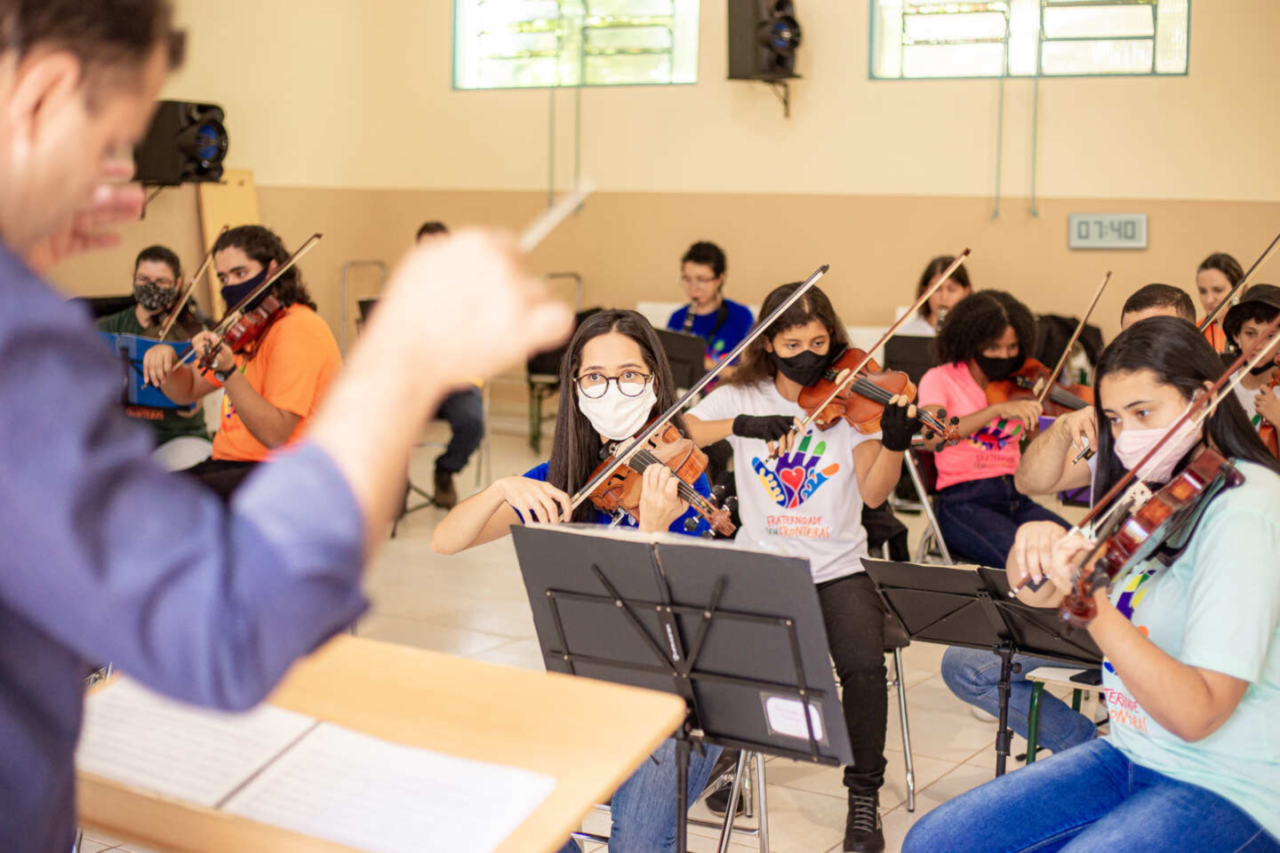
h=7 m=40
